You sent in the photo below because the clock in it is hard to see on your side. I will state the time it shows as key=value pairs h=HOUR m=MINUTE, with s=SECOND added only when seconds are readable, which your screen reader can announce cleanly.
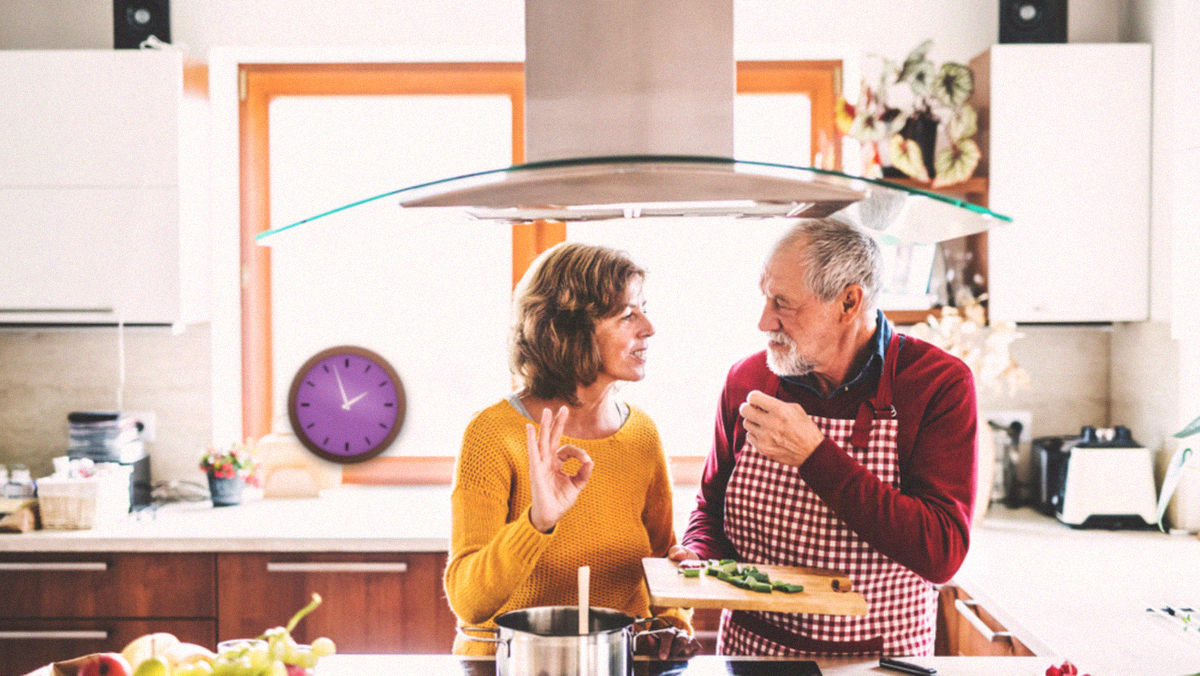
h=1 m=57
